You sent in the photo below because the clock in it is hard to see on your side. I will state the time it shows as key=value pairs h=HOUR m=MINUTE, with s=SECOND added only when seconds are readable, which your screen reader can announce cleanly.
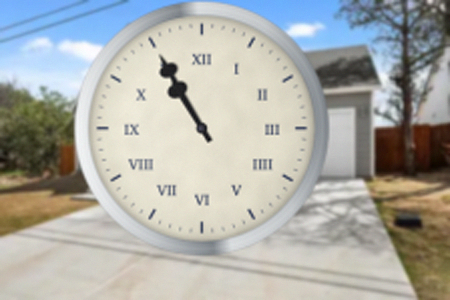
h=10 m=55
